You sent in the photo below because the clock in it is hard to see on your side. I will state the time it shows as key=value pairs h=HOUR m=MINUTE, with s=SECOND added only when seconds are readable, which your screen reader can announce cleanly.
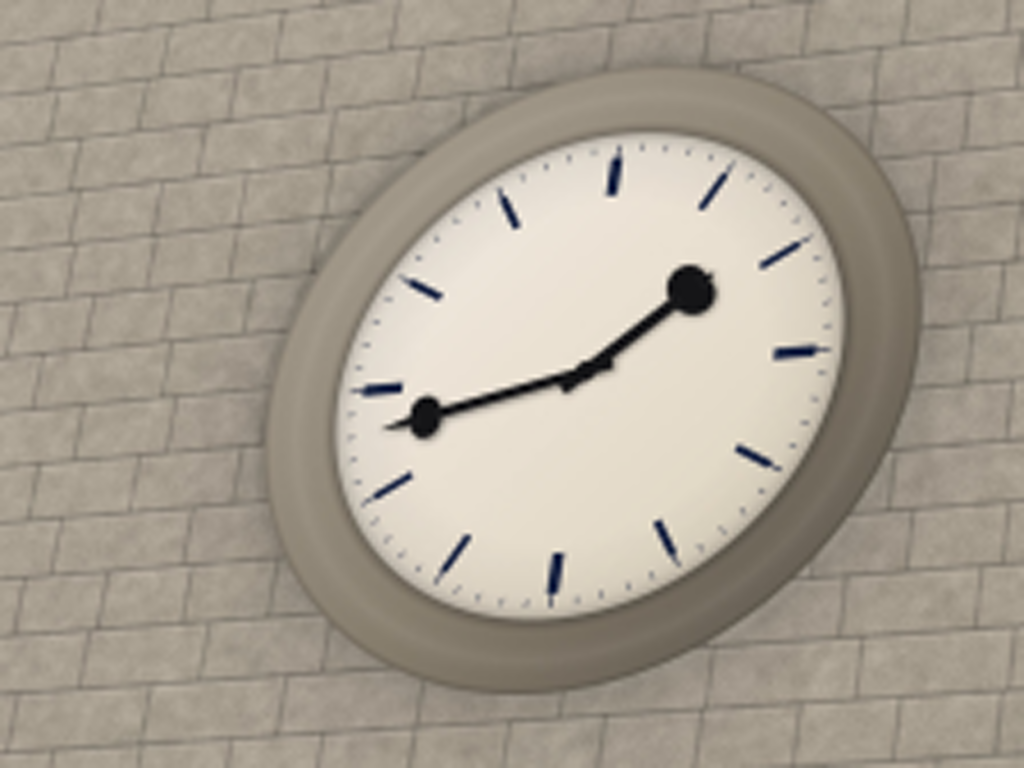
h=1 m=43
